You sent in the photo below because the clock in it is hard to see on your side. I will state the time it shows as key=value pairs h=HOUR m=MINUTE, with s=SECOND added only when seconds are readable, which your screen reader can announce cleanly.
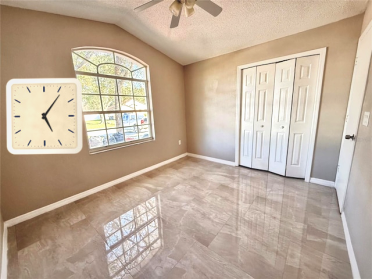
h=5 m=6
